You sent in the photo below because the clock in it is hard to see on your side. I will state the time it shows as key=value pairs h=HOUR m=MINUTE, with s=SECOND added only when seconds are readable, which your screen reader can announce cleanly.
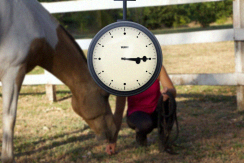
h=3 m=15
